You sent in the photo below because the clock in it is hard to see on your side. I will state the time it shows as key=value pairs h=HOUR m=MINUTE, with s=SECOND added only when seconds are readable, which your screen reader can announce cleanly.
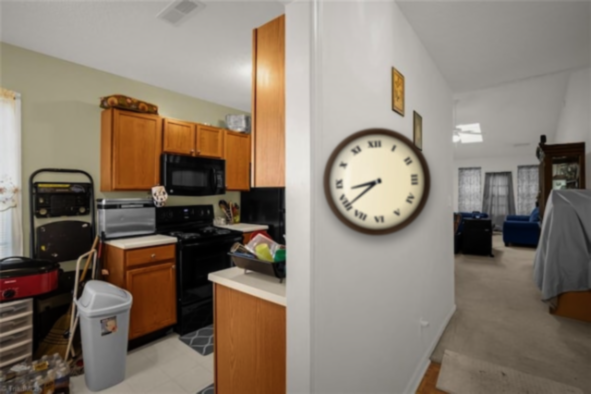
h=8 m=39
